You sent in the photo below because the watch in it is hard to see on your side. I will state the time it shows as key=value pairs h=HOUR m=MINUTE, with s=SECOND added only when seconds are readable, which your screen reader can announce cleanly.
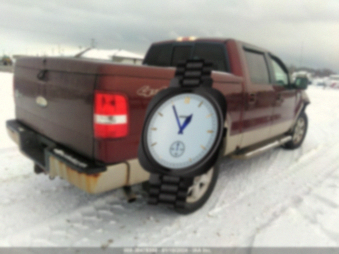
h=12 m=55
